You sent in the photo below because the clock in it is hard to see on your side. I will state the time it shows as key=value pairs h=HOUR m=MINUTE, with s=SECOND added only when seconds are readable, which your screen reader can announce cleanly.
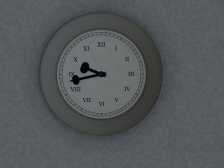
h=9 m=43
